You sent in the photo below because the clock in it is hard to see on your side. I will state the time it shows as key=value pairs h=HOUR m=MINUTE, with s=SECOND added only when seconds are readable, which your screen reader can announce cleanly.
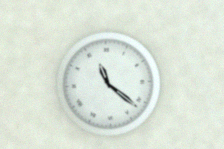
h=11 m=22
